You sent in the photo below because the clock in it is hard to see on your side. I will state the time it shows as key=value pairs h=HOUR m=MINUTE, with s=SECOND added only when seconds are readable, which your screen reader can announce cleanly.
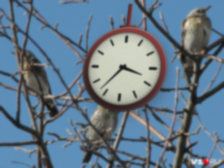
h=3 m=37
